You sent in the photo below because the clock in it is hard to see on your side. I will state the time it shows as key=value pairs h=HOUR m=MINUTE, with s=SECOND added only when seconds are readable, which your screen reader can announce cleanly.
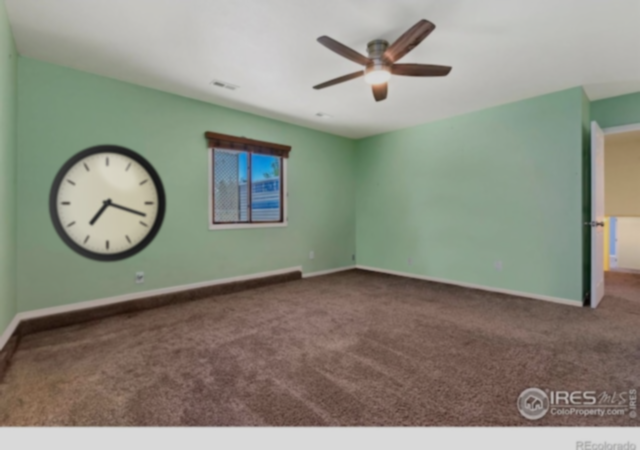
h=7 m=18
